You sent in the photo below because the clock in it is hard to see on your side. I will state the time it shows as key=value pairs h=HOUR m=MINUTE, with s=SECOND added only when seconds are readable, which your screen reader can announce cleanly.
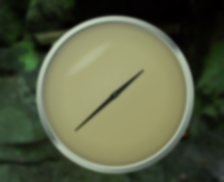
h=1 m=38
